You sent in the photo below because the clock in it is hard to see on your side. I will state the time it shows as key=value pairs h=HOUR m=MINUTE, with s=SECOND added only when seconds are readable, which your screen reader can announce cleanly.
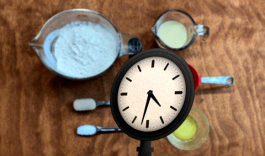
h=4 m=32
